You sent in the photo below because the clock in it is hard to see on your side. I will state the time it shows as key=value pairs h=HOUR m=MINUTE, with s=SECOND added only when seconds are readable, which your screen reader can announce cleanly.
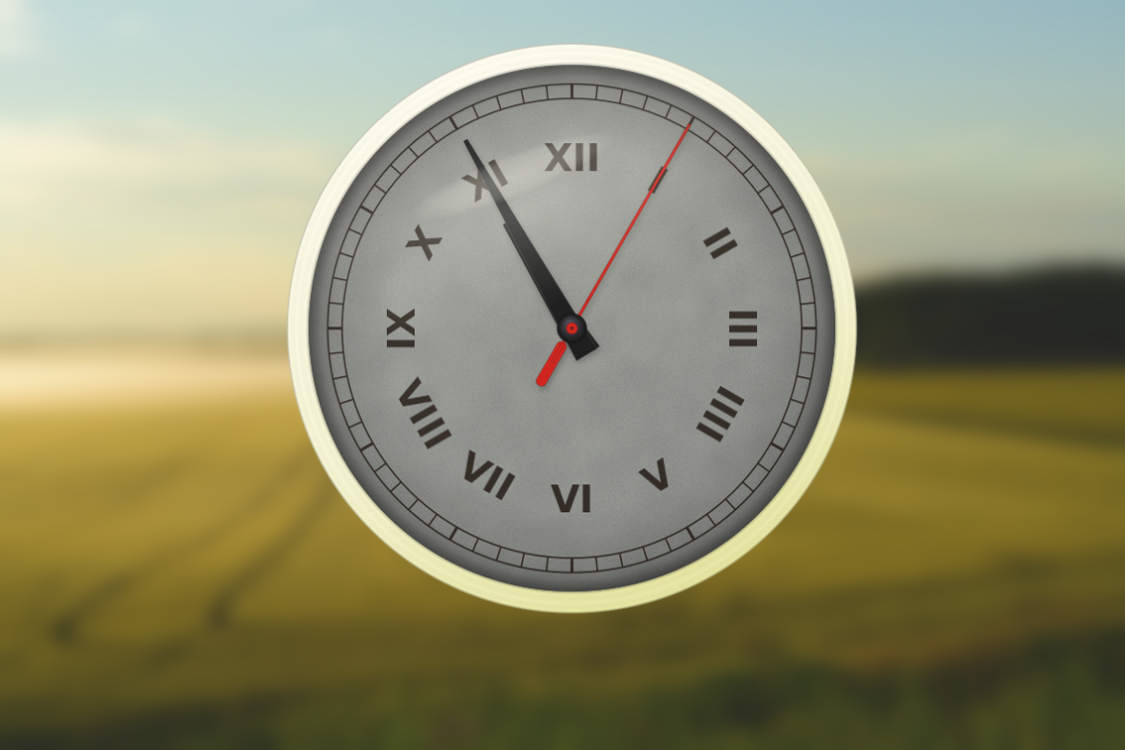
h=10 m=55 s=5
